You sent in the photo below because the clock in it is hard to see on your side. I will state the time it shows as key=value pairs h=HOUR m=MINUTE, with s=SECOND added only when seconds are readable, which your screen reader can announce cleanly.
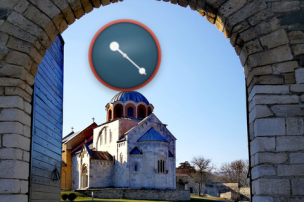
h=10 m=22
